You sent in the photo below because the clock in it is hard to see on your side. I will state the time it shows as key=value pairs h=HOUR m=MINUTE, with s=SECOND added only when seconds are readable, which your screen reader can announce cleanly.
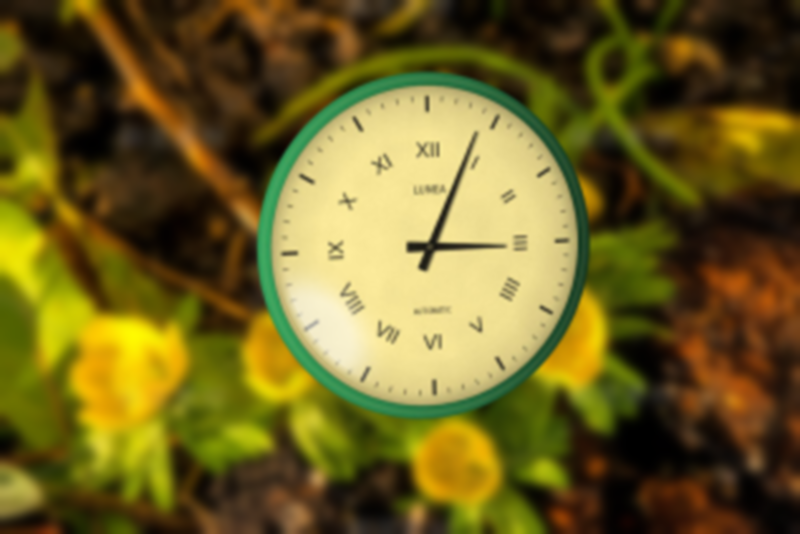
h=3 m=4
